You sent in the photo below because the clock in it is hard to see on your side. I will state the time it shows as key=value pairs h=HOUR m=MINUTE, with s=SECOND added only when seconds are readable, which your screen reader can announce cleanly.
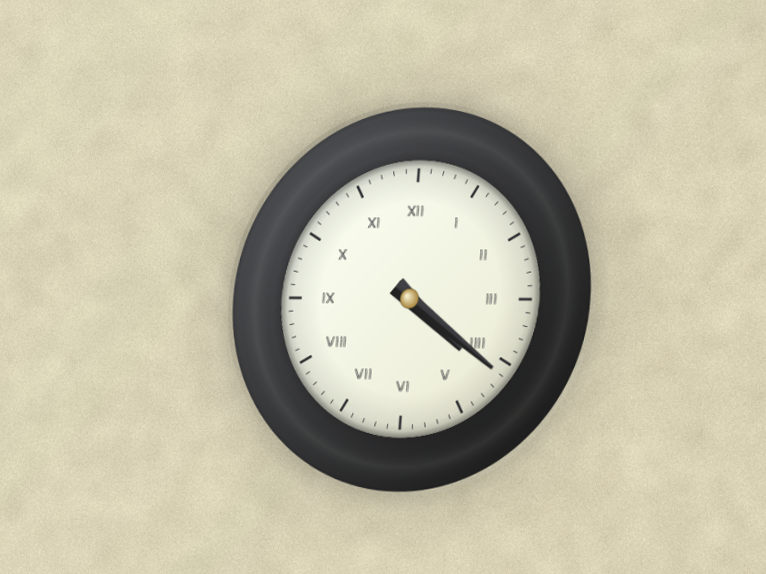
h=4 m=21
